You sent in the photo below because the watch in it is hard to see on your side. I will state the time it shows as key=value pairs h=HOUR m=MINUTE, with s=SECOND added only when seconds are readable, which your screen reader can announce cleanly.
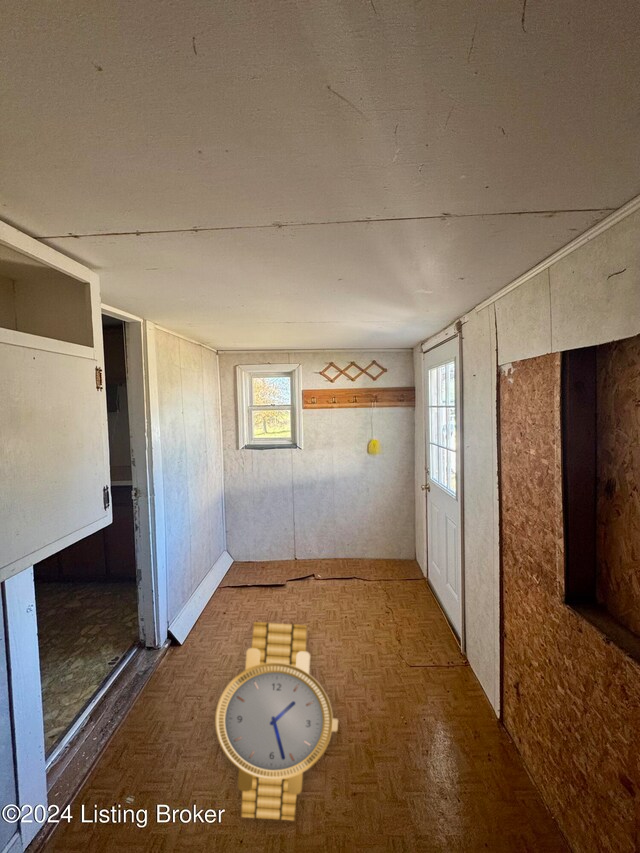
h=1 m=27
